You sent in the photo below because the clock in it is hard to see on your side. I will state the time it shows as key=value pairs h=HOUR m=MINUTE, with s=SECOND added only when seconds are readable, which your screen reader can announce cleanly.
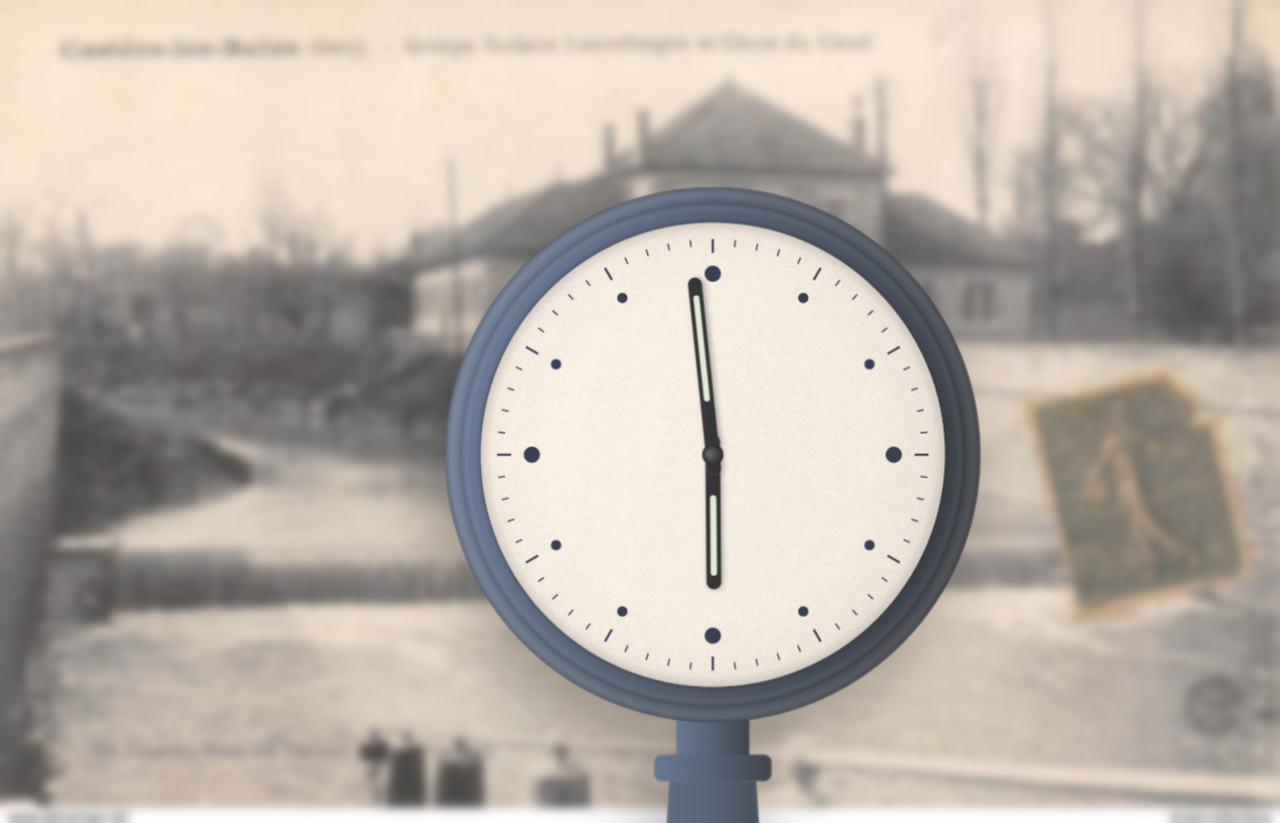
h=5 m=59
